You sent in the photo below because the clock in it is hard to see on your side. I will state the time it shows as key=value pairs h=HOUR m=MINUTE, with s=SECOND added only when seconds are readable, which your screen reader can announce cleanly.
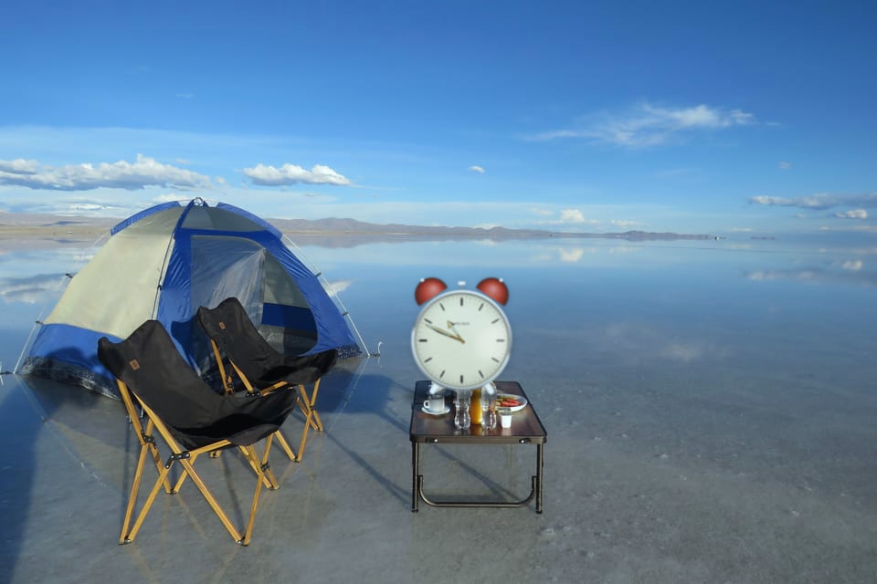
h=10 m=49
